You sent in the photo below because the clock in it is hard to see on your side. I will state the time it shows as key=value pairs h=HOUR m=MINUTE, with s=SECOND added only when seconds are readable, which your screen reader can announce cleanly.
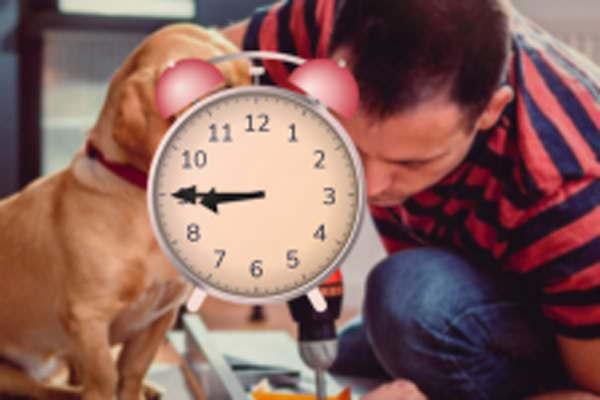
h=8 m=45
